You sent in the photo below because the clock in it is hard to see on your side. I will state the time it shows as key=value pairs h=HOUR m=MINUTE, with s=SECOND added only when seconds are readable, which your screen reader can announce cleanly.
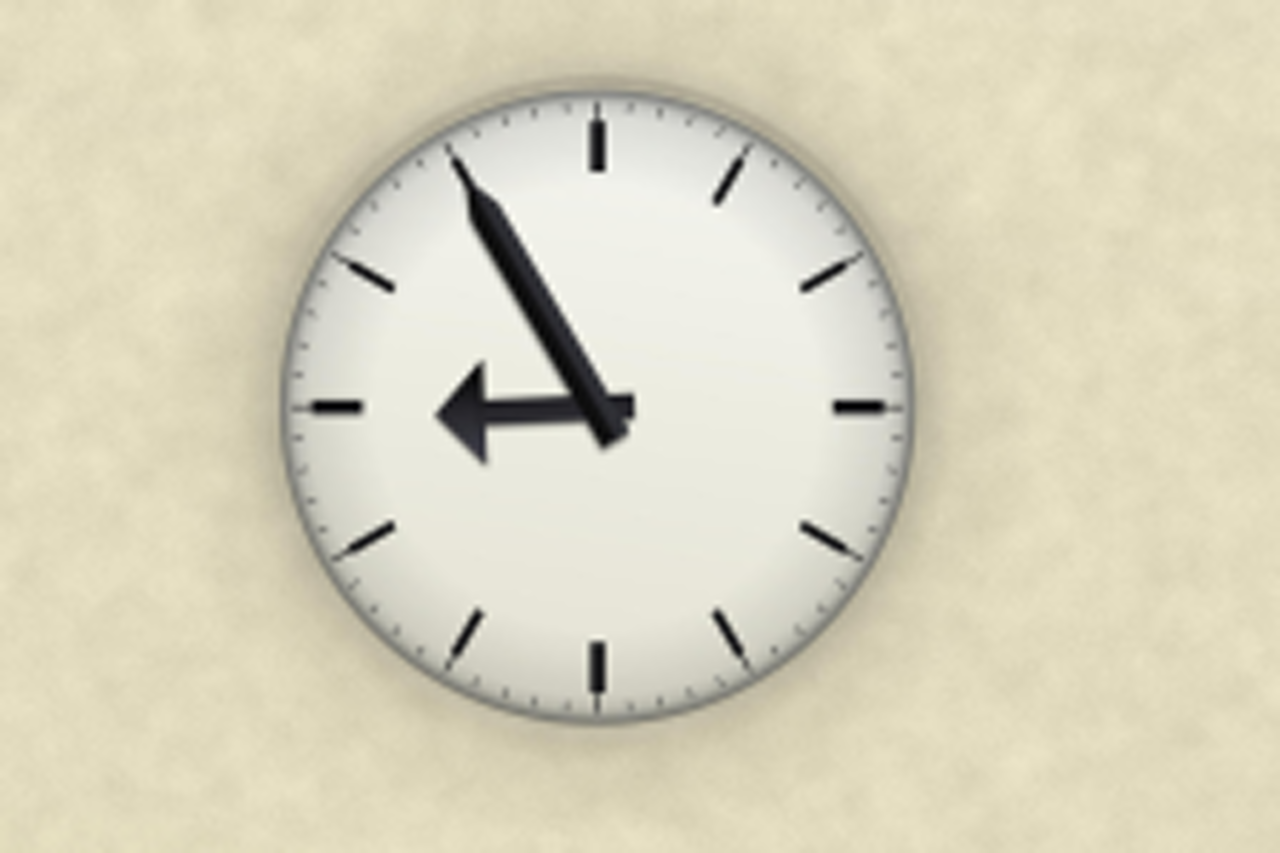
h=8 m=55
